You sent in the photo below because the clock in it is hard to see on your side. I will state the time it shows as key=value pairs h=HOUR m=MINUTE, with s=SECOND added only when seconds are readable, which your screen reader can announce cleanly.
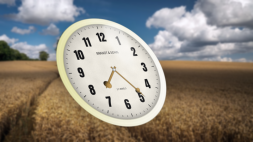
h=7 m=24
